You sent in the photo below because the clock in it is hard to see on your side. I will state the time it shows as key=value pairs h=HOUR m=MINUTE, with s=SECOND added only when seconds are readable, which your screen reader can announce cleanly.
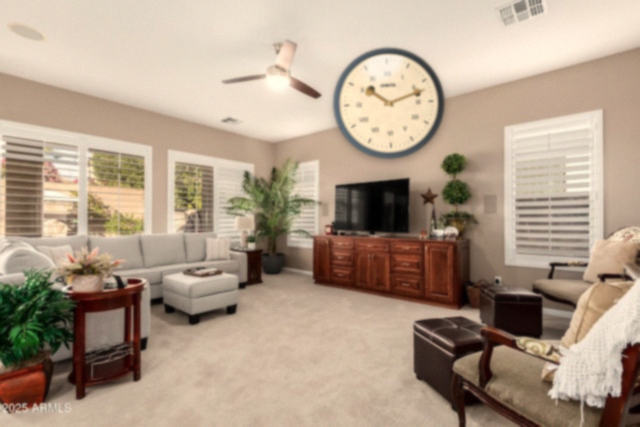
h=10 m=12
